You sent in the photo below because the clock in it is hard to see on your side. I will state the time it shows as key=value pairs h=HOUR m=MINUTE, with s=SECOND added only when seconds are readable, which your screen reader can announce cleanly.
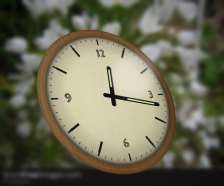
h=12 m=17
